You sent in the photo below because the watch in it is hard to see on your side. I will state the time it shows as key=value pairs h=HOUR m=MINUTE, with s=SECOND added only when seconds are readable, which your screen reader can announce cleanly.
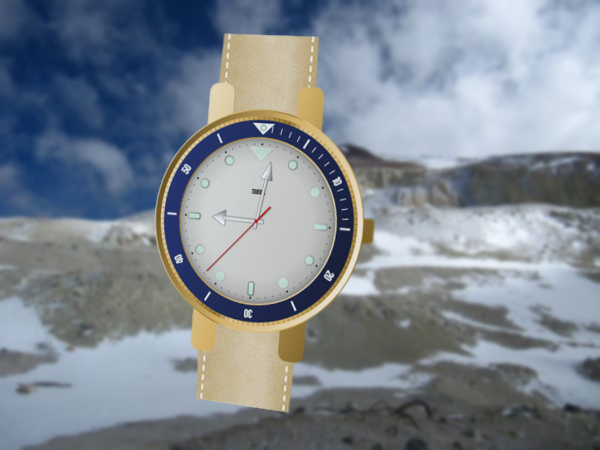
h=9 m=1 s=37
